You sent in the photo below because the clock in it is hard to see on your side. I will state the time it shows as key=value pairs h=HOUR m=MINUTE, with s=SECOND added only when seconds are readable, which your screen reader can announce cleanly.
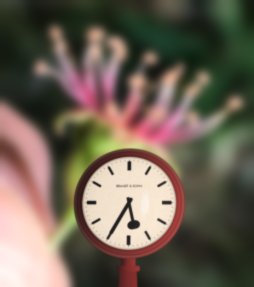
h=5 m=35
